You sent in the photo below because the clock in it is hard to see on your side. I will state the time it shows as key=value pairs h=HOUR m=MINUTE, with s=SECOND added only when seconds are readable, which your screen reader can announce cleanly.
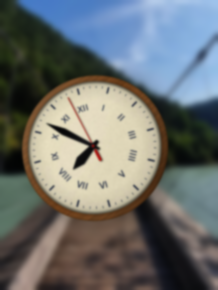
h=7 m=51 s=58
